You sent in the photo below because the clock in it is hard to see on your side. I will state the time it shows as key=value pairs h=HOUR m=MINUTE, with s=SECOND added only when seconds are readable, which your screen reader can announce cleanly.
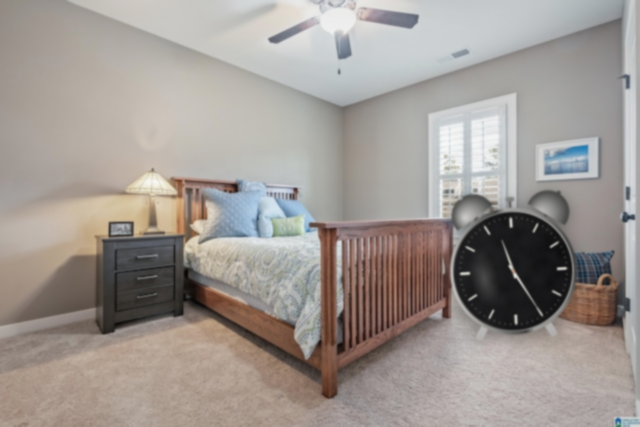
h=11 m=25
